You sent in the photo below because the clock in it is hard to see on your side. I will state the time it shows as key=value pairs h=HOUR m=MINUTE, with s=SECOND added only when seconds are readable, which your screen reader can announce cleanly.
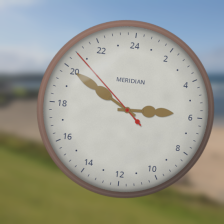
h=5 m=49 s=52
